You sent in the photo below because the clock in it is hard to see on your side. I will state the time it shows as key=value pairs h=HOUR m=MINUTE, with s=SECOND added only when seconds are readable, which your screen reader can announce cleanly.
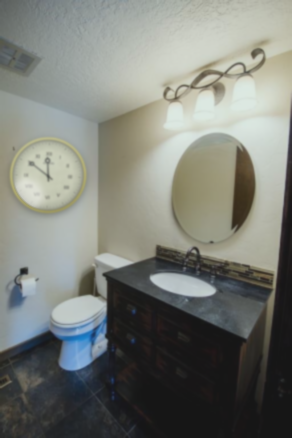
h=11 m=51
